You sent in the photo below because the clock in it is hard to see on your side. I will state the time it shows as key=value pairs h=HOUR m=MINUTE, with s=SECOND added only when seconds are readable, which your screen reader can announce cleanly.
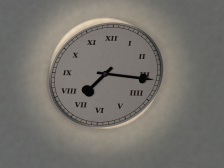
h=7 m=16
